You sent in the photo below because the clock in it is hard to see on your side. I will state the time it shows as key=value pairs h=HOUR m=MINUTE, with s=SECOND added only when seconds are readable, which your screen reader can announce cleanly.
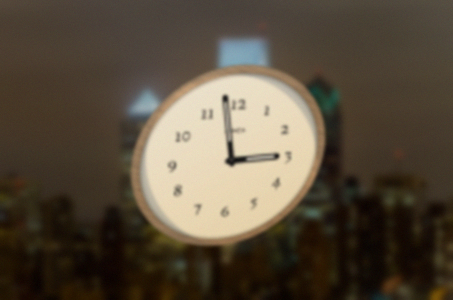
h=2 m=58
